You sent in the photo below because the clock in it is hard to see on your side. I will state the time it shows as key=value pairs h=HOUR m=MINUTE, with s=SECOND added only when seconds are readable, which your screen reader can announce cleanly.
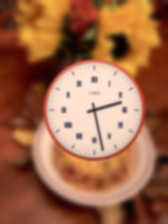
h=2 m=28
